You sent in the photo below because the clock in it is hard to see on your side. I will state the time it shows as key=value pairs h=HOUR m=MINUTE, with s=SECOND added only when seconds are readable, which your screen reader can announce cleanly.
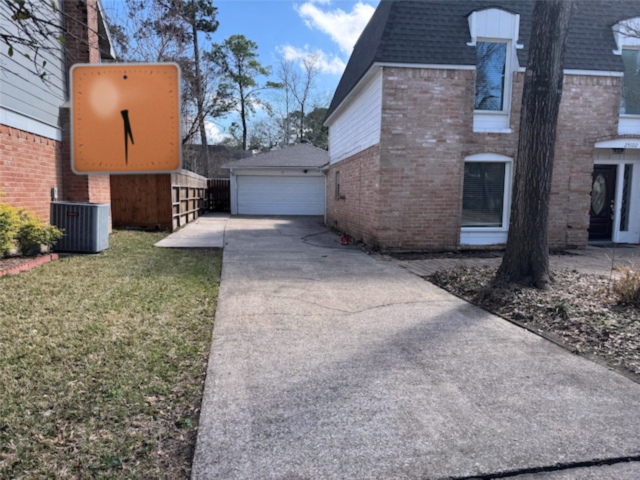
h=5 m=30
